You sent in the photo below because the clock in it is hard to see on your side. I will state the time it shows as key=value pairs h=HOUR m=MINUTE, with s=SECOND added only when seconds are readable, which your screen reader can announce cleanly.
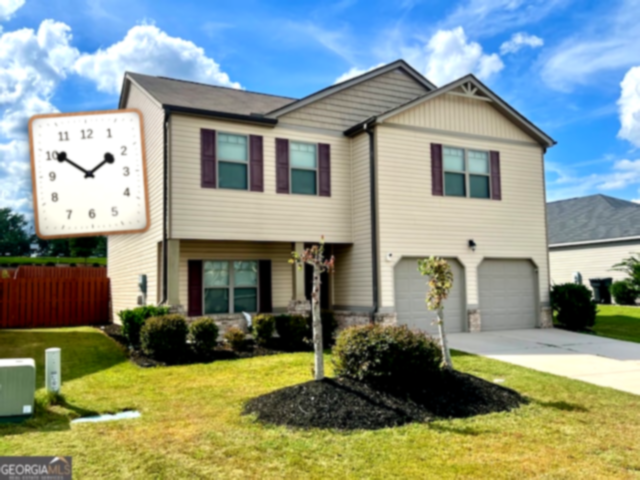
h=1 m=51
